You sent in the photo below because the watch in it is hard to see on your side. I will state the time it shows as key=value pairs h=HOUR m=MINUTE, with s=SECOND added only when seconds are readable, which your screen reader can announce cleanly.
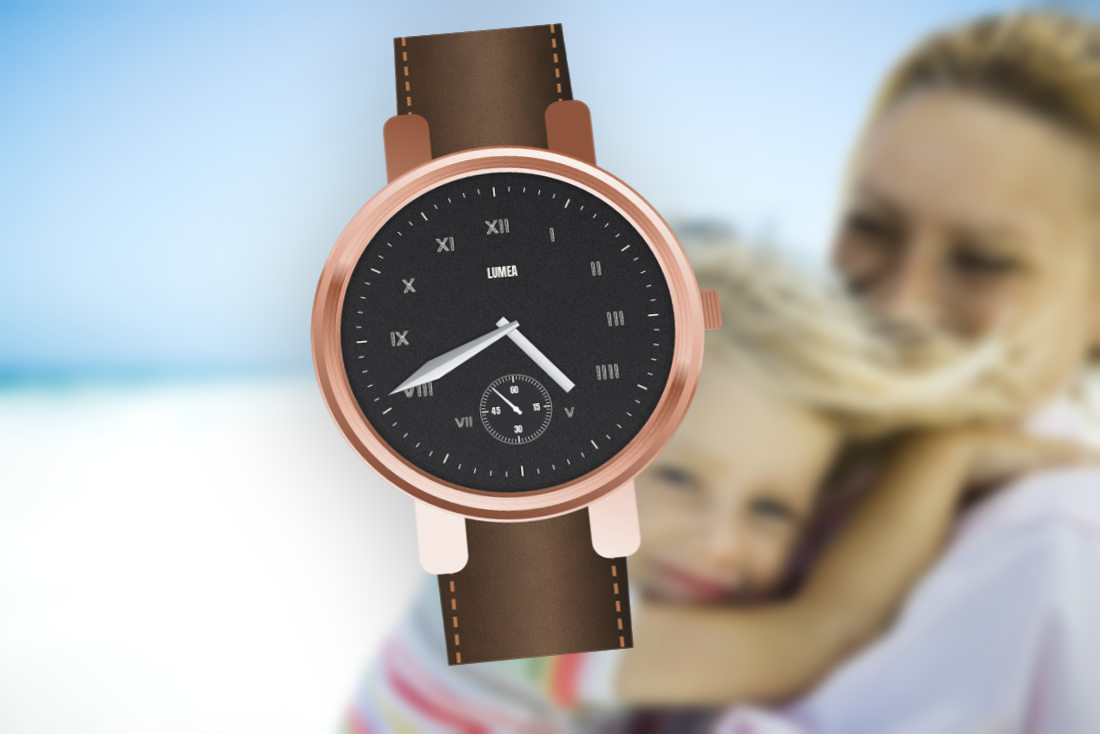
h=4 m=40 s=53
